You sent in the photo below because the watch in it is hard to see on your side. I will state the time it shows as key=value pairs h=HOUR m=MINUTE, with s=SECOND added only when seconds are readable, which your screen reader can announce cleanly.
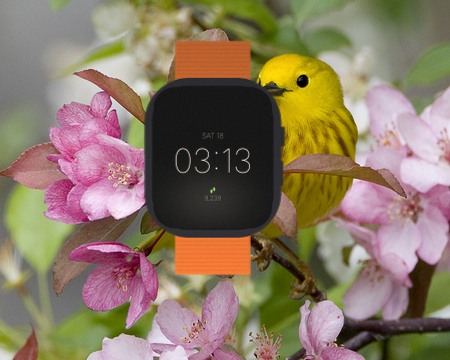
h=3 m=13
